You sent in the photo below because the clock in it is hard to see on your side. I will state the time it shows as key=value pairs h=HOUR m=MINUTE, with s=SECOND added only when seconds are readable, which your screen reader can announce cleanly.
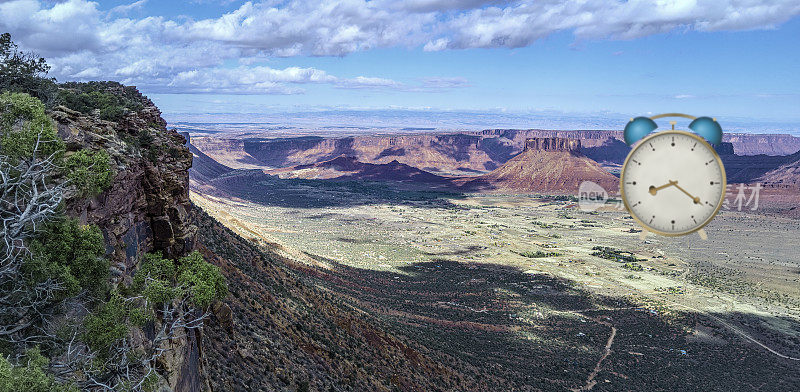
h=8 m=21
